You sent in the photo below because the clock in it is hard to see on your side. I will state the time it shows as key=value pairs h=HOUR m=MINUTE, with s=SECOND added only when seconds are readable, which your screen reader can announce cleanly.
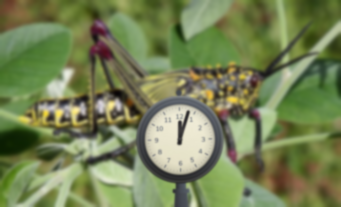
h=12 m=3
